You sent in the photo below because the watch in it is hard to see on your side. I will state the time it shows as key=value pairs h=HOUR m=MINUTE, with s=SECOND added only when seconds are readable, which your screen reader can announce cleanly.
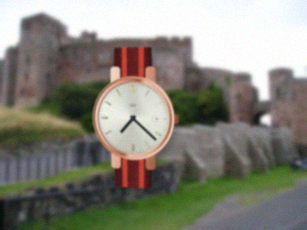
h=7 m=22
